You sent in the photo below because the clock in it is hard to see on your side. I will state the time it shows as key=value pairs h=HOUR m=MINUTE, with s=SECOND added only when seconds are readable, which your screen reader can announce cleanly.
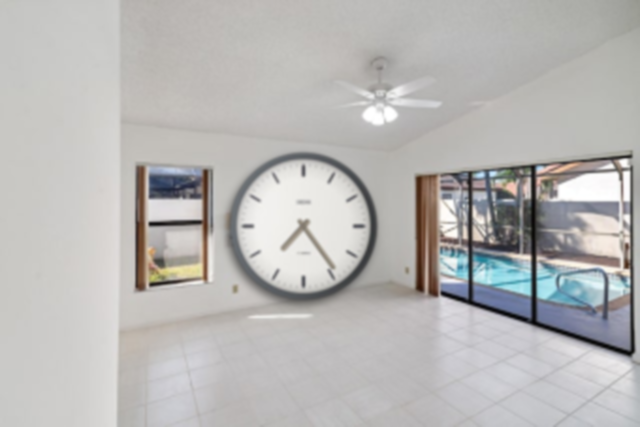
h=7 m=24
